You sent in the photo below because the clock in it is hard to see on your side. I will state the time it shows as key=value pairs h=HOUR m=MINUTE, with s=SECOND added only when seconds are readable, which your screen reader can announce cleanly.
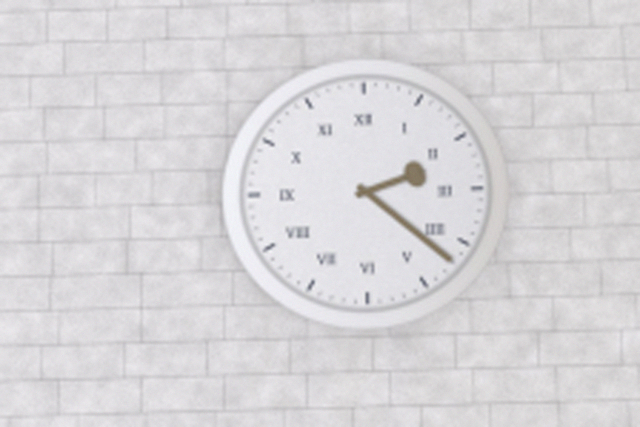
h=2 m=22
